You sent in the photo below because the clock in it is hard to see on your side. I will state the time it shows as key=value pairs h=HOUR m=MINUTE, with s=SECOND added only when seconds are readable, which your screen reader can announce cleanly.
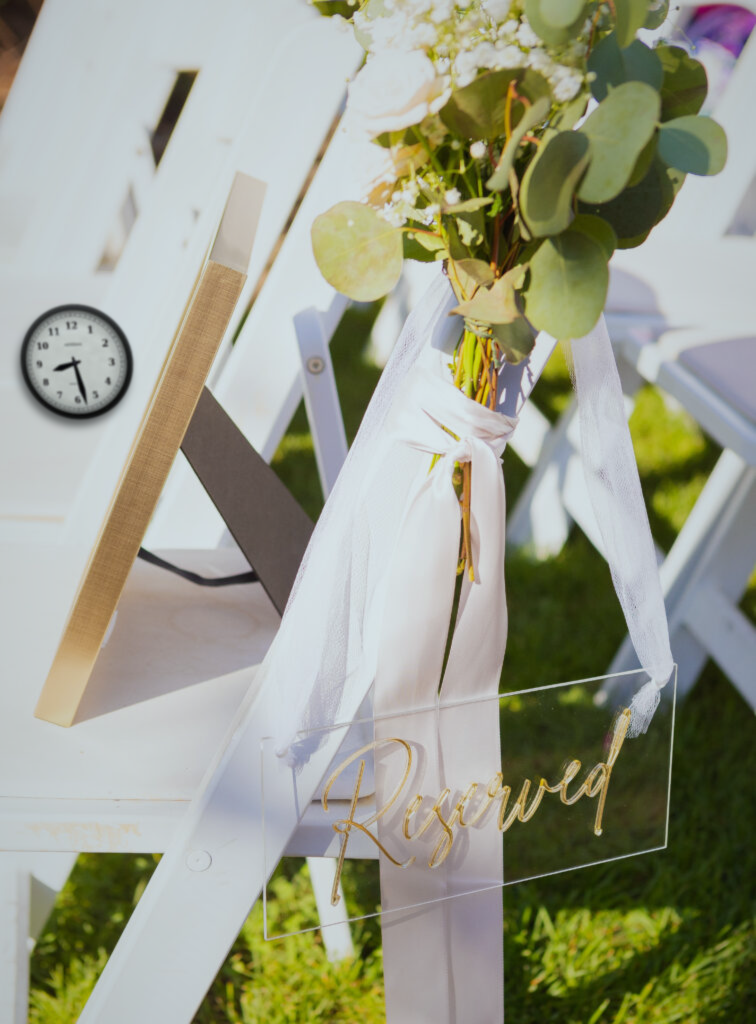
h=8 m=28
